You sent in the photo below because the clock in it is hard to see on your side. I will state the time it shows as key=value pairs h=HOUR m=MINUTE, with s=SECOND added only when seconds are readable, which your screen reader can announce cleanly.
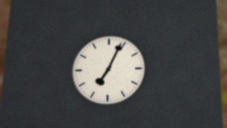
h=7 m=4
